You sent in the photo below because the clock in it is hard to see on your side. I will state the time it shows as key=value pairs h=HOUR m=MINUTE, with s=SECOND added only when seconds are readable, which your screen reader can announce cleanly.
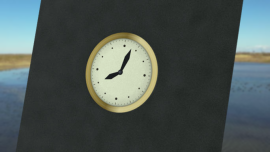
h=8 m=3
